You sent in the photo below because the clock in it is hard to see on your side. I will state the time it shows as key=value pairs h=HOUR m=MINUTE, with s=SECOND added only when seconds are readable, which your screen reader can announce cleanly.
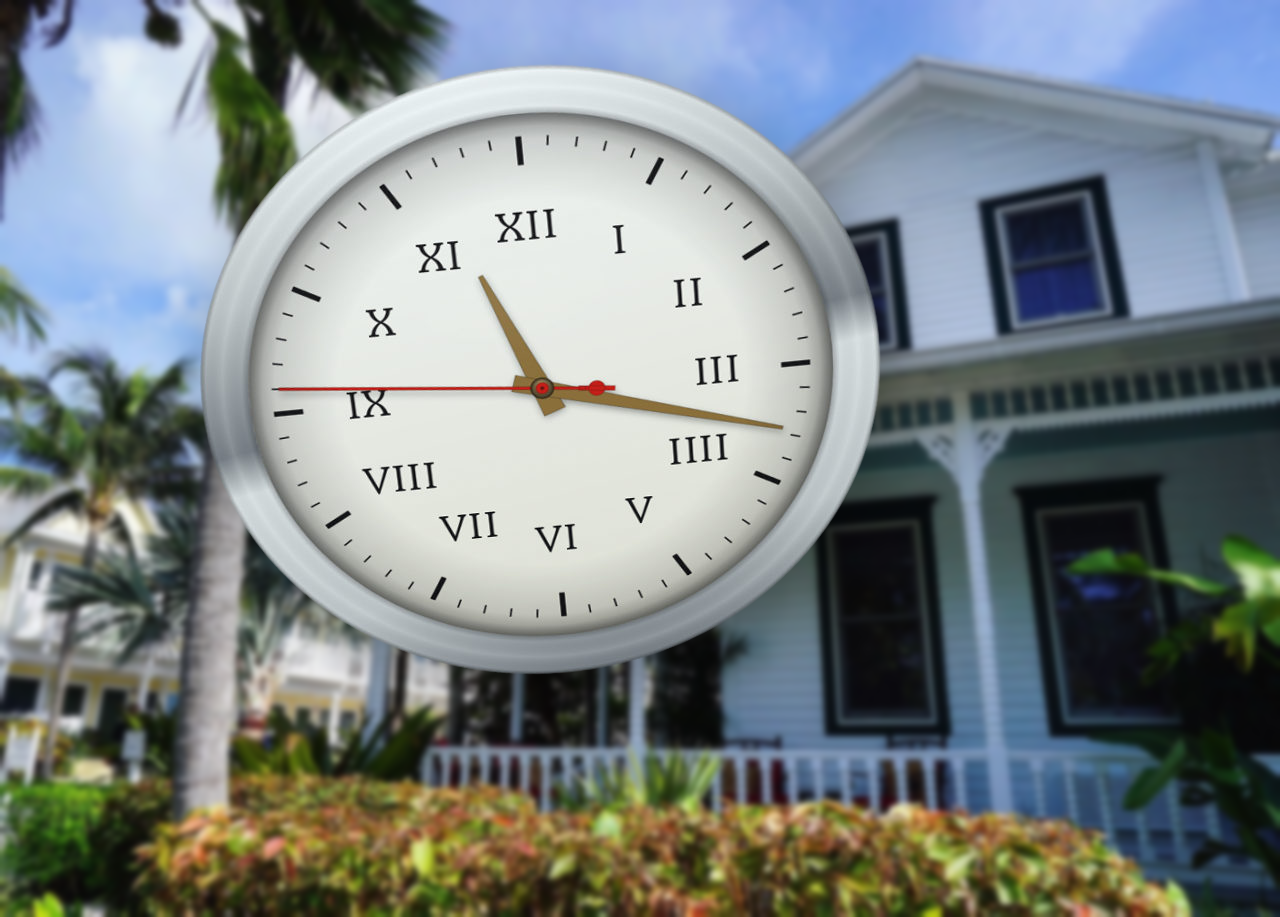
h=11 m=17 s=46
